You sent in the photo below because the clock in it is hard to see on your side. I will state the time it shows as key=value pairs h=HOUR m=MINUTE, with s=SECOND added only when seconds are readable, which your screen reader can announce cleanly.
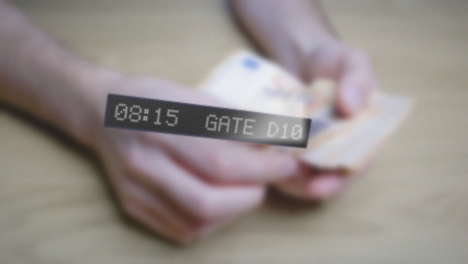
h=8 m=15
